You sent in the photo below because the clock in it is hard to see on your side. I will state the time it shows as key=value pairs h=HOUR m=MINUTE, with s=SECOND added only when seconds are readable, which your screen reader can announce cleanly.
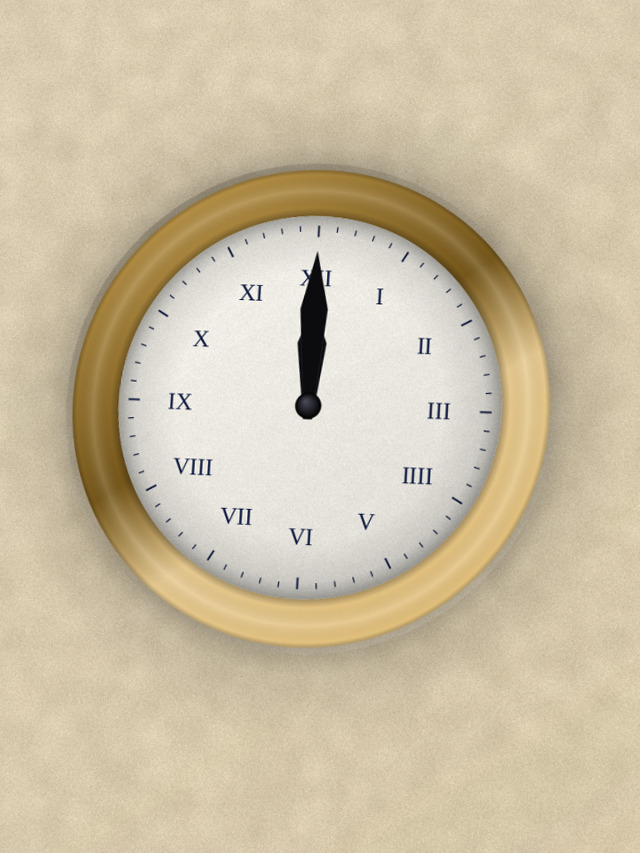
h=12 m=0
